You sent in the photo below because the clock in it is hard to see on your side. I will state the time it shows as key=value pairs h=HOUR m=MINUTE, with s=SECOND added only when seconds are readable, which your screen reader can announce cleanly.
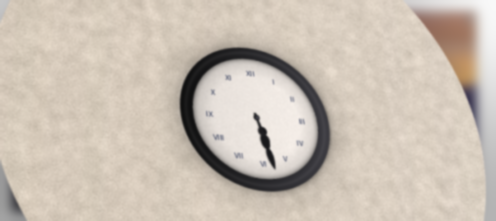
h=5 m=28
